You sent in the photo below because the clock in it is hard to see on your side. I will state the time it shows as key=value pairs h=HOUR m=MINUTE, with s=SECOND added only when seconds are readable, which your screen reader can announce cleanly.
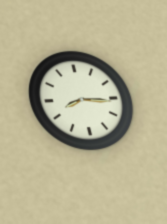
h=8 m=16
